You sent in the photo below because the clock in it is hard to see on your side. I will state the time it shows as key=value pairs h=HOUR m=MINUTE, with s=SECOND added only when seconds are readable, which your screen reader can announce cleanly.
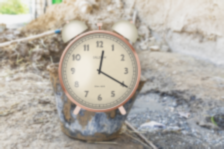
h=12 m=20
